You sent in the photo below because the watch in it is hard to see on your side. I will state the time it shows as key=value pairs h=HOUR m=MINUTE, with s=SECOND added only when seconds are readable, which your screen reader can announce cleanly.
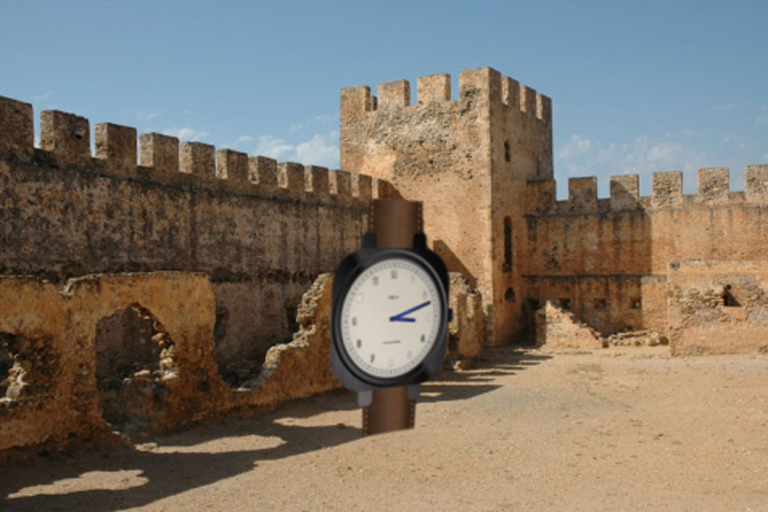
h=3 m=12
